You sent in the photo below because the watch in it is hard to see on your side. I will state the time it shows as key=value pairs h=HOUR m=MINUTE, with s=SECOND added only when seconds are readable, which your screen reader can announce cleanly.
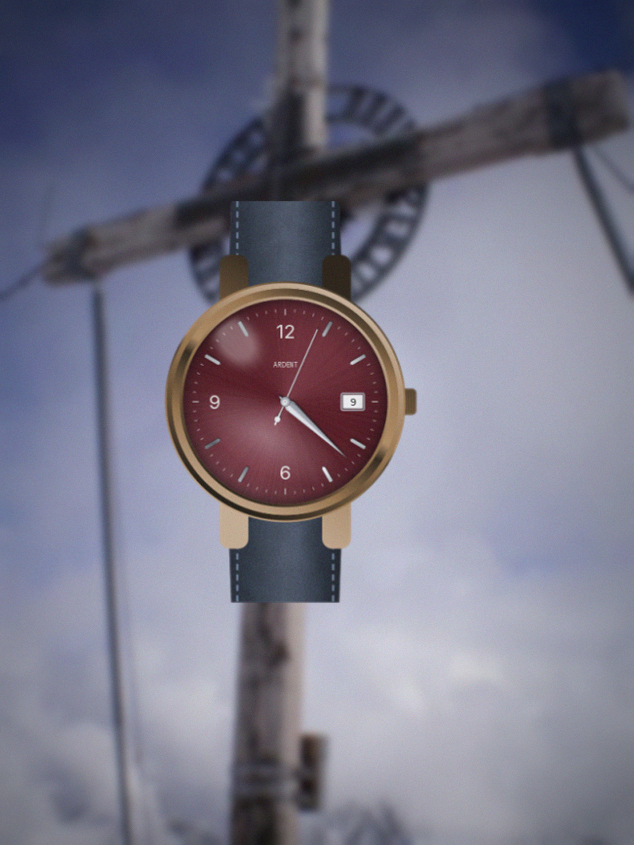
h=4 m=22 s=4
